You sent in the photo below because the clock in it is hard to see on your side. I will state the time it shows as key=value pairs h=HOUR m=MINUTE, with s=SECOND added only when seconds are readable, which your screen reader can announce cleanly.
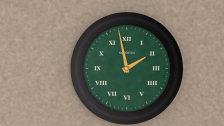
h=1 m=58
